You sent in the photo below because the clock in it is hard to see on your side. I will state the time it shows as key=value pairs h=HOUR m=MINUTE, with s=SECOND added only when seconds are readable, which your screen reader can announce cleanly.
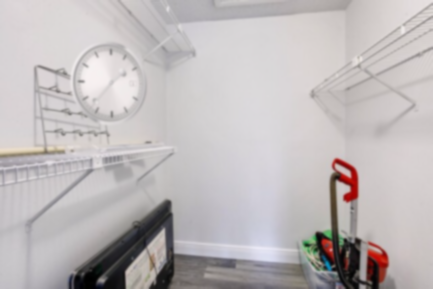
h=1 m=37
